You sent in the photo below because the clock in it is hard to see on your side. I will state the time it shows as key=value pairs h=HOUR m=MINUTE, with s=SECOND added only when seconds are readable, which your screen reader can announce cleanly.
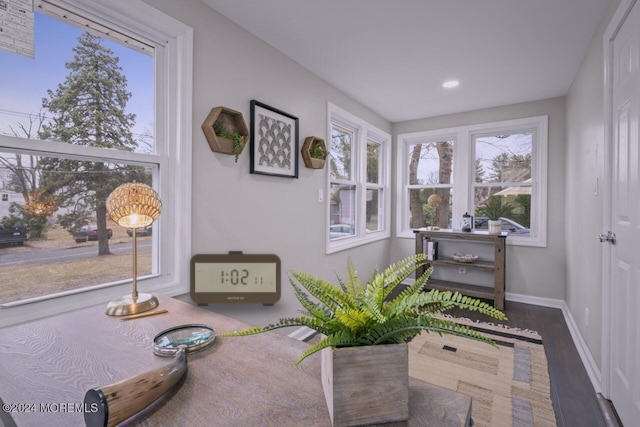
h=1 m=2
